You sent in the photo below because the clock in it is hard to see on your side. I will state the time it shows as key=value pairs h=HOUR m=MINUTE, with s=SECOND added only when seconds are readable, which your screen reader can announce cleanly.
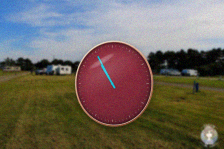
h=10 m=55
